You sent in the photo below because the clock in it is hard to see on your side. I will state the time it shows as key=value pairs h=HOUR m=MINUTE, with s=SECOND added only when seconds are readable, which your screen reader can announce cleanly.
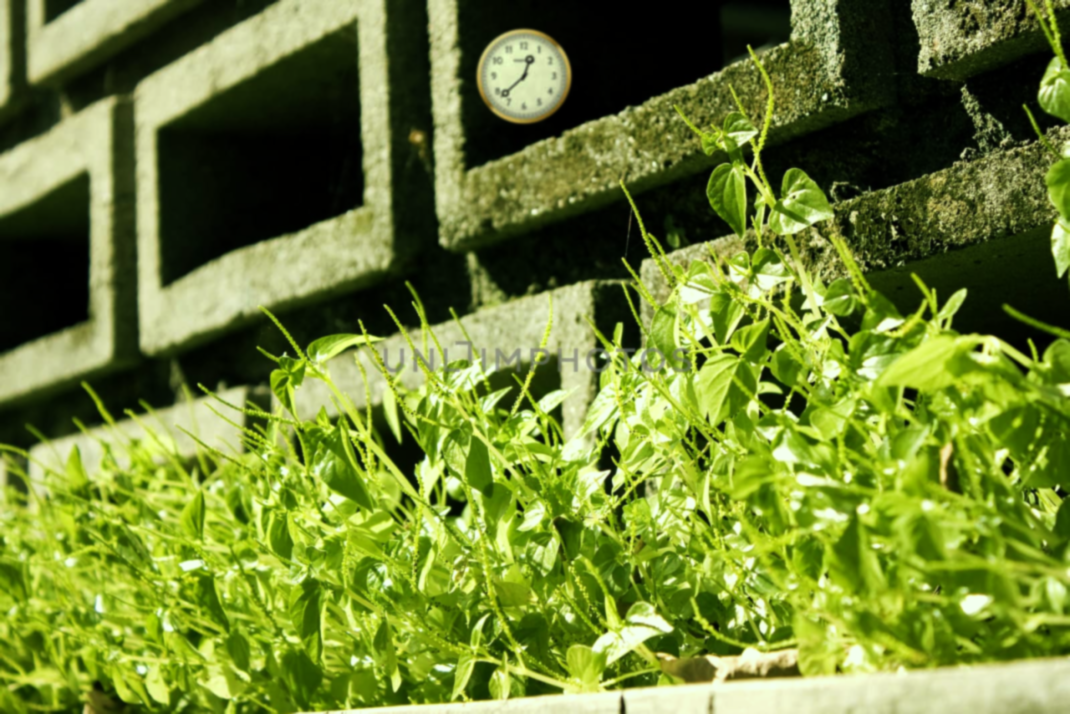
h=12 m=38
